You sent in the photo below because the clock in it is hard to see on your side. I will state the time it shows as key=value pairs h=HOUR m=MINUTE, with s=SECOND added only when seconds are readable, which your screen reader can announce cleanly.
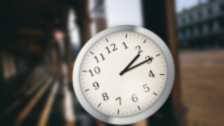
h=2 m=15
